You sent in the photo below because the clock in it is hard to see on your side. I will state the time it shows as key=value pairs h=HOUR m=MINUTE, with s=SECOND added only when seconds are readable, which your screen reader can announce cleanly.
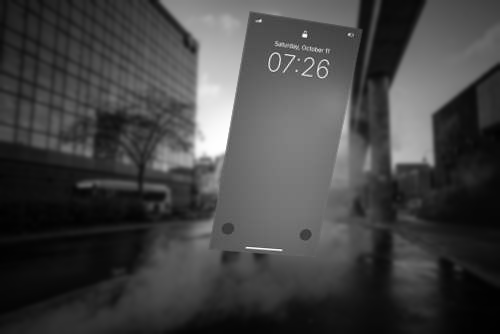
h=7 m=26
